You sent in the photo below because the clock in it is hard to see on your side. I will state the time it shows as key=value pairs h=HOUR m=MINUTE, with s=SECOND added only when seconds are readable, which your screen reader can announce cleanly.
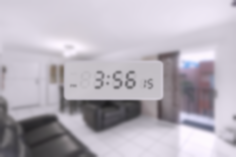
h=3 m=56
